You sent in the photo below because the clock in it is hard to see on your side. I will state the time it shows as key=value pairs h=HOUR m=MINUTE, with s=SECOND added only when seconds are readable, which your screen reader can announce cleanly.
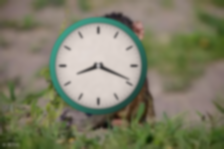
h=8 m=19
